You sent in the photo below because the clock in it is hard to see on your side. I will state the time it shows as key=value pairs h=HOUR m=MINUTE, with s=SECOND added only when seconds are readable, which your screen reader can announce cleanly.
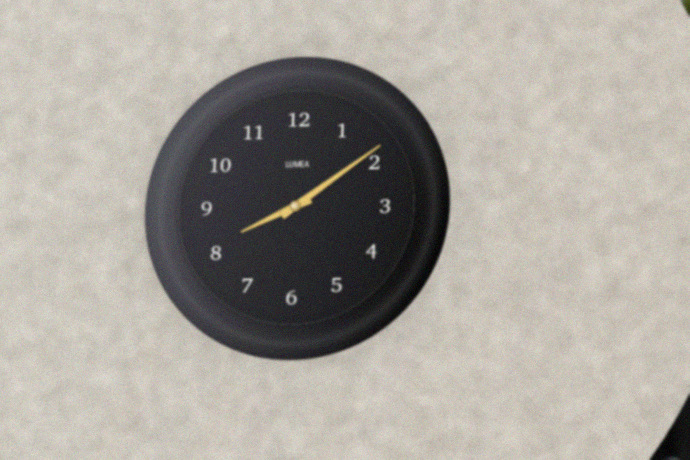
h=8 m=9
